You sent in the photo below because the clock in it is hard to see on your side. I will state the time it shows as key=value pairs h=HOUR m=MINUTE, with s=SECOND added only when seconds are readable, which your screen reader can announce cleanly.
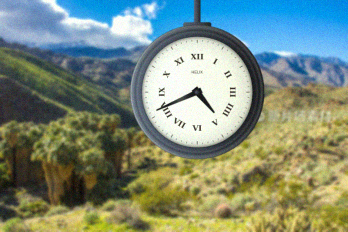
h=4 m=41
